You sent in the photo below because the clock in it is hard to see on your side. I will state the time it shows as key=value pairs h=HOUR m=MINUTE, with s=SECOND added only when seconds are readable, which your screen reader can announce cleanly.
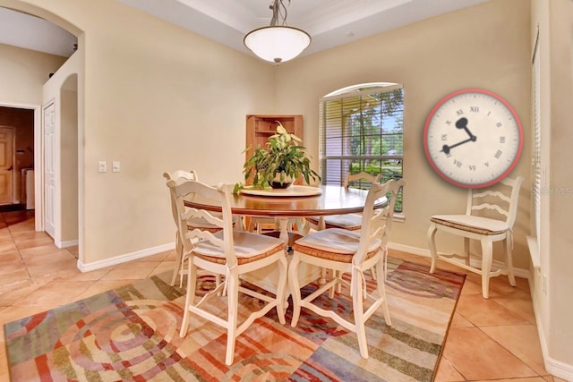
h=10 m=41
